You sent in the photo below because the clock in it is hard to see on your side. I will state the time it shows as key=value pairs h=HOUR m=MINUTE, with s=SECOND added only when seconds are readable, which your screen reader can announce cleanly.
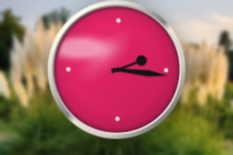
h=2 m=16
